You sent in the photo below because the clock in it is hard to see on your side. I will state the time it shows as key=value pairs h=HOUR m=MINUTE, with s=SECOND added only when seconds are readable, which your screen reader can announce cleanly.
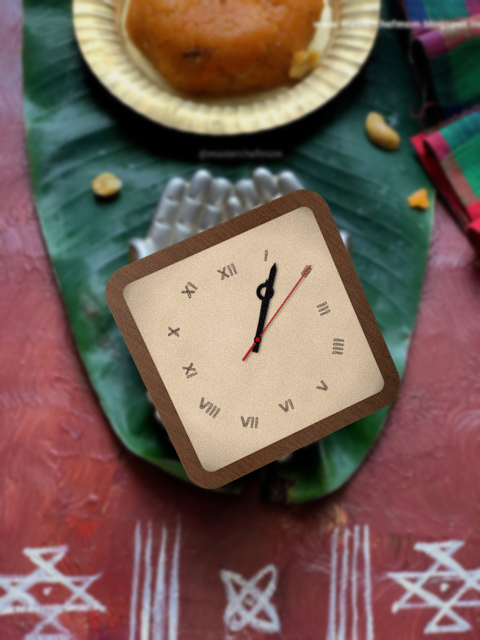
h=1 m=6 s=10
